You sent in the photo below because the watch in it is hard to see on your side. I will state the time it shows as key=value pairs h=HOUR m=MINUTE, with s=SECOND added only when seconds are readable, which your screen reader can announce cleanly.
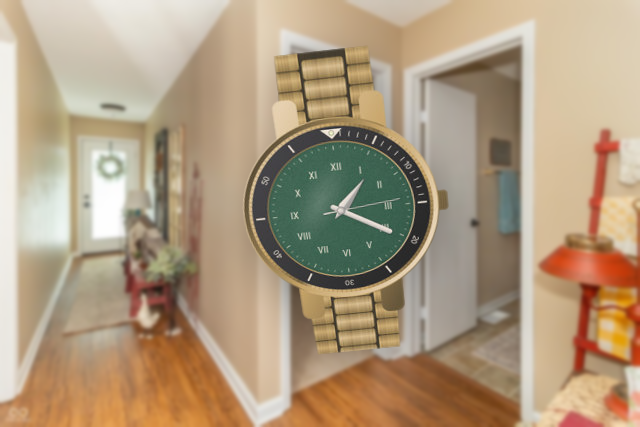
h=1 m=20 s=14
